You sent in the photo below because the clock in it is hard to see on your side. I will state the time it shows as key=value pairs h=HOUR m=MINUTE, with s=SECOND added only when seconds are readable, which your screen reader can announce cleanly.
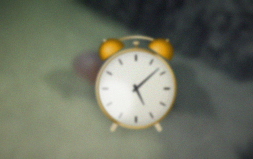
h=5 m=8
